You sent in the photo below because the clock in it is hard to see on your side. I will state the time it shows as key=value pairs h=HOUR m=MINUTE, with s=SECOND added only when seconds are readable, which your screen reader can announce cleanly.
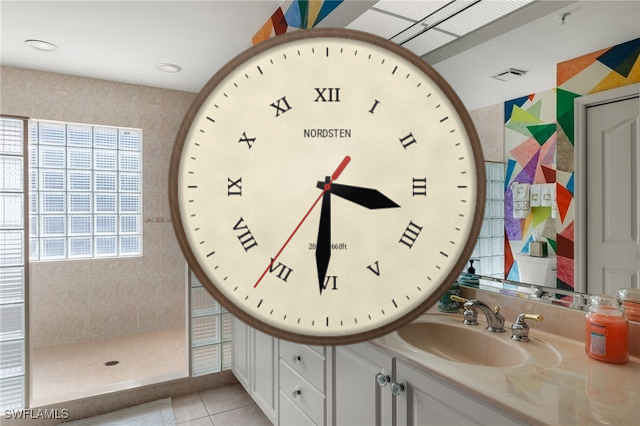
h=3 m=30 s=36
